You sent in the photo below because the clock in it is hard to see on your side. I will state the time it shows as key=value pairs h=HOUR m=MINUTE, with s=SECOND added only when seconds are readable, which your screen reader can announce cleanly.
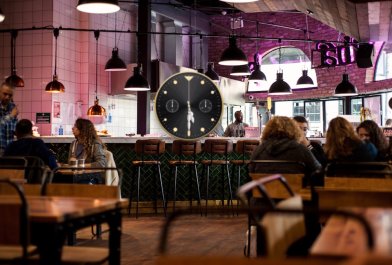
h=5 m=30
